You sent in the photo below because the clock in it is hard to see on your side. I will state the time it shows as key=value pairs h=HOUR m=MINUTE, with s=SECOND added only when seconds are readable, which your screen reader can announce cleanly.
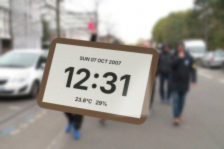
h=12 m=31
